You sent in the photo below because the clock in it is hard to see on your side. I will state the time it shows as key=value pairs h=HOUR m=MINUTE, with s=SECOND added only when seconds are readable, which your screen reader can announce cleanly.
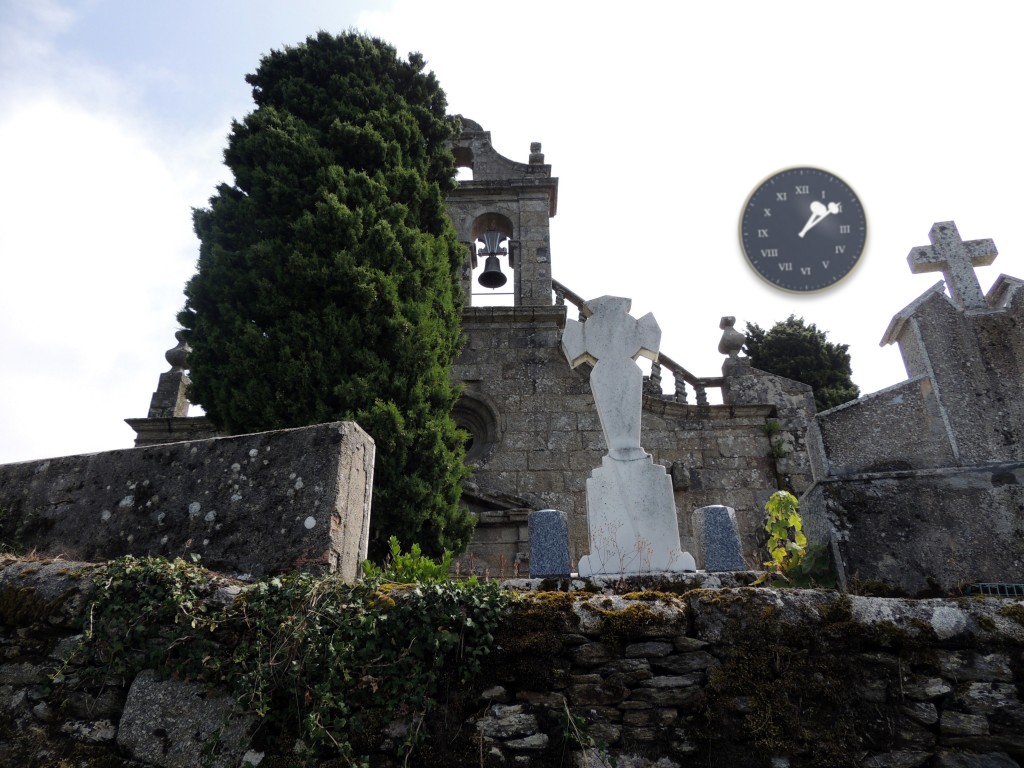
h=1 m=9
